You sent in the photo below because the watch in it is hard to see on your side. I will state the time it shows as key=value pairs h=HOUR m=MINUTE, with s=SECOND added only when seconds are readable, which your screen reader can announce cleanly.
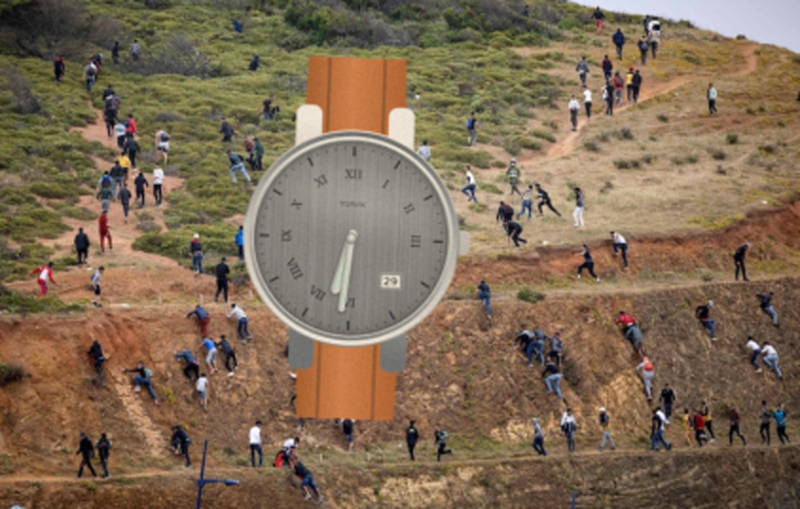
h=6 m=31
